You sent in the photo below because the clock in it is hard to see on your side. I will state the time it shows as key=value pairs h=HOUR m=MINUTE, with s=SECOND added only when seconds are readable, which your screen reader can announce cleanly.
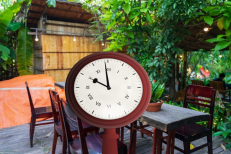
h=9 m=59
